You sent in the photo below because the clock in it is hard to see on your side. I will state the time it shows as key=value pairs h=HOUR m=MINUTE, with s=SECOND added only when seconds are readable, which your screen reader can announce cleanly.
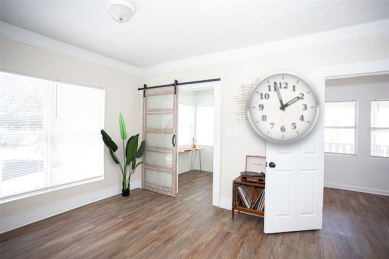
h=1 m=57
